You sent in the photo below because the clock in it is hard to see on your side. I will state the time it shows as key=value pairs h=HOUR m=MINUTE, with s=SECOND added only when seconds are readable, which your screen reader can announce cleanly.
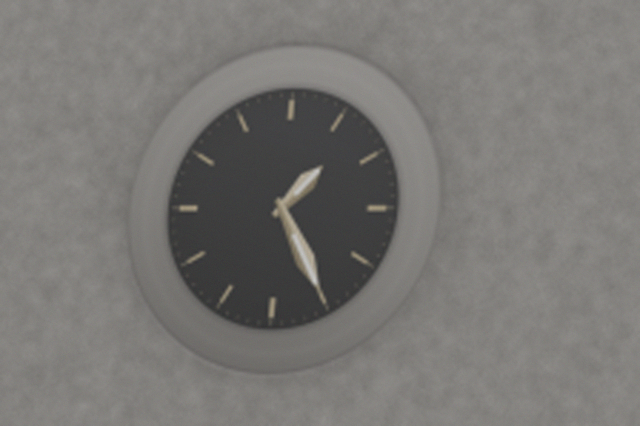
h=1 m=25
